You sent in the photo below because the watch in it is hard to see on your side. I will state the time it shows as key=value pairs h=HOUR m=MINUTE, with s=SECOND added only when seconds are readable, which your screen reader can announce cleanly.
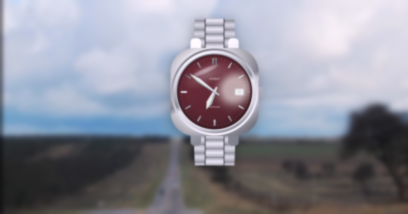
h=6 m=51
